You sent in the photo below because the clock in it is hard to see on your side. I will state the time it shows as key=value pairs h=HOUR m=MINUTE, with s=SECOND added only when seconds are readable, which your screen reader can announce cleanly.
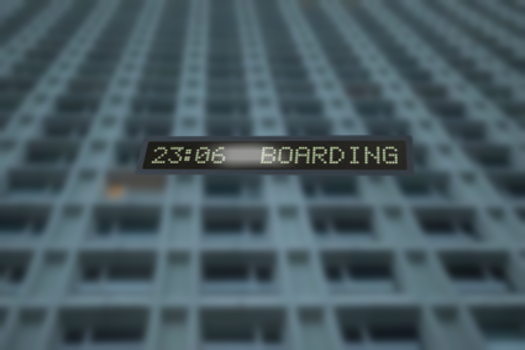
h=23 m=6
